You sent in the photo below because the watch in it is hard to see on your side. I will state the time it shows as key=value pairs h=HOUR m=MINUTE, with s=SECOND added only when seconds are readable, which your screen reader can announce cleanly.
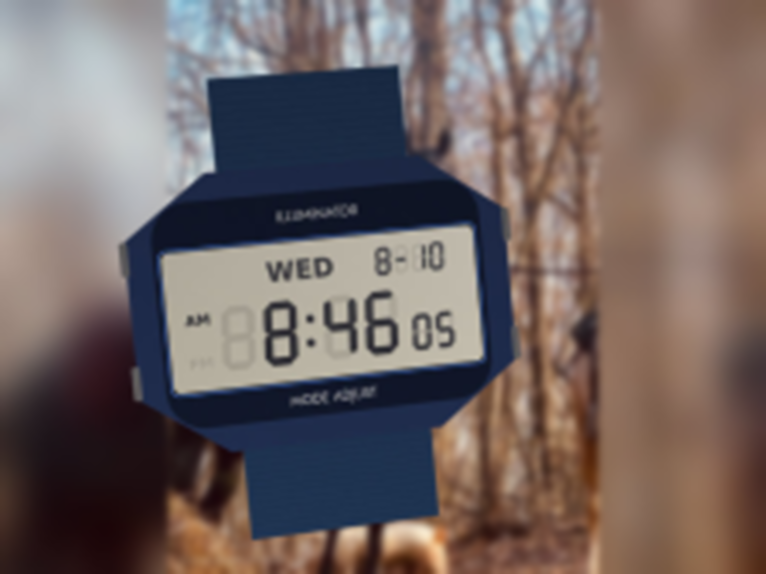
h=8 m=46 s=5
